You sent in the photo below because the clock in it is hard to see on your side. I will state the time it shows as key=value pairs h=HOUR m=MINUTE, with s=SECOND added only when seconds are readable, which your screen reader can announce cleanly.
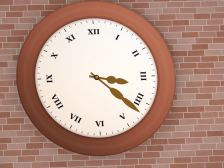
h=3 m=22
